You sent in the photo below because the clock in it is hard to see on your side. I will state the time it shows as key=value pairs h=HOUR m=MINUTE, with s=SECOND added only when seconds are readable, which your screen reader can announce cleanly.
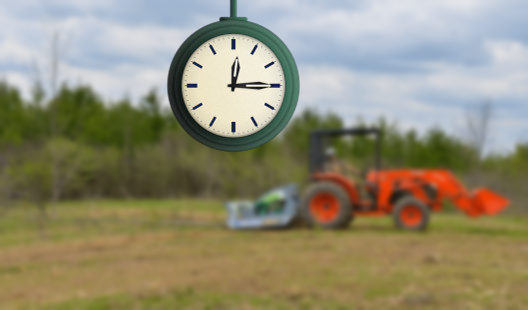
h=12 m=15
